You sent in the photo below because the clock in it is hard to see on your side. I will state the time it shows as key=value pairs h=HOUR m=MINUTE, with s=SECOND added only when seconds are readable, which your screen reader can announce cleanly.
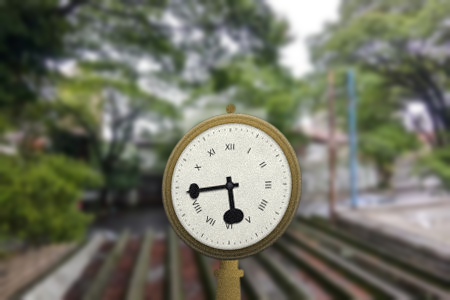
h=5 m=44
